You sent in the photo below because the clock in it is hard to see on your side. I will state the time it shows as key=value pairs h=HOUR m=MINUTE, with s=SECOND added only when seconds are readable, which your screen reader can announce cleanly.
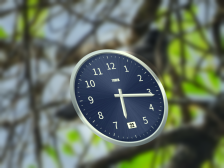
h=6 m=16
